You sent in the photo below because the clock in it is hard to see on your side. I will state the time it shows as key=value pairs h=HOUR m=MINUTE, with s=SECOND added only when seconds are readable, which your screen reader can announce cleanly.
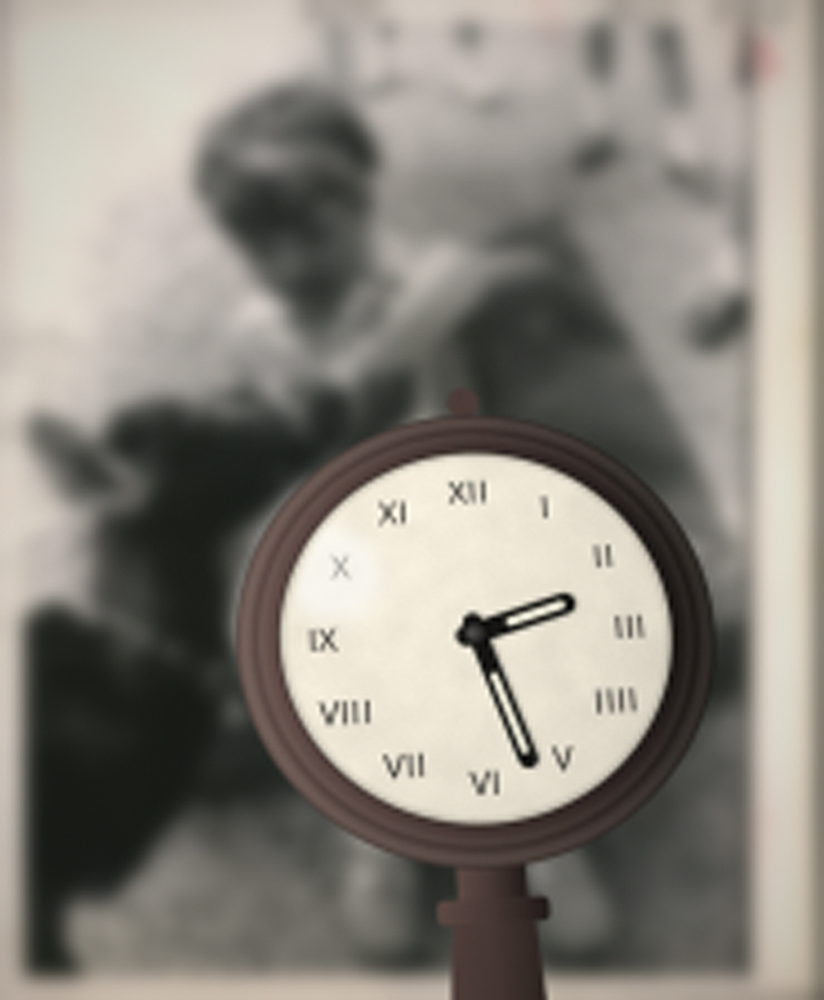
h=2 m=27
